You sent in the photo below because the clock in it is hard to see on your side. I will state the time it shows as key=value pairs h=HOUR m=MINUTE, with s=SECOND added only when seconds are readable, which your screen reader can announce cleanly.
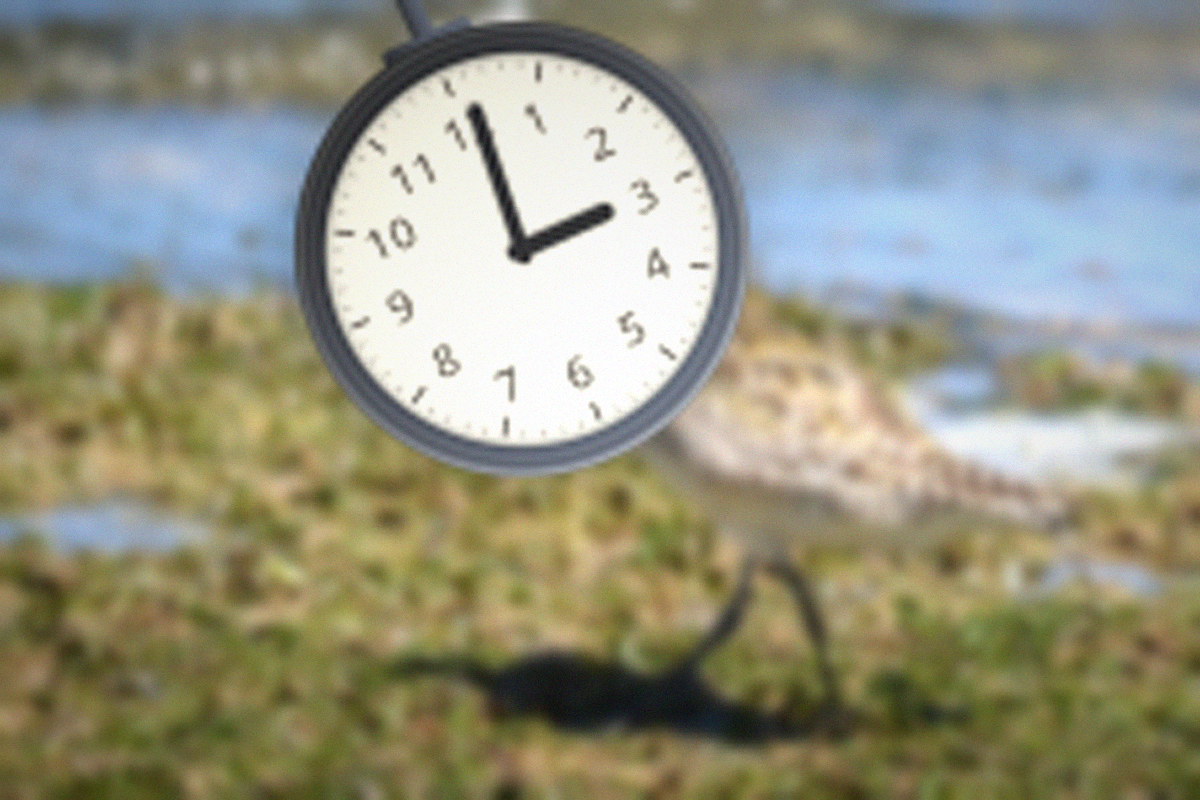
h=3 m=1
